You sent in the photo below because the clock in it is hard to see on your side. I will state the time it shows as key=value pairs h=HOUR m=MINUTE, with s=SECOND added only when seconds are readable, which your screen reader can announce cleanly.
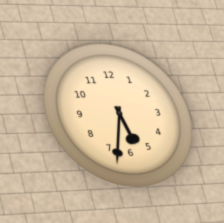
h=5 m=33
